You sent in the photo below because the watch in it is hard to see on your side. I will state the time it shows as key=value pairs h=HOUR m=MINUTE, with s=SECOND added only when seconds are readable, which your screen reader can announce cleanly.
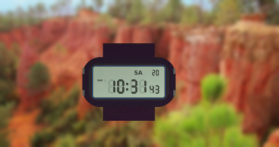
h=10 m=31 s=43
